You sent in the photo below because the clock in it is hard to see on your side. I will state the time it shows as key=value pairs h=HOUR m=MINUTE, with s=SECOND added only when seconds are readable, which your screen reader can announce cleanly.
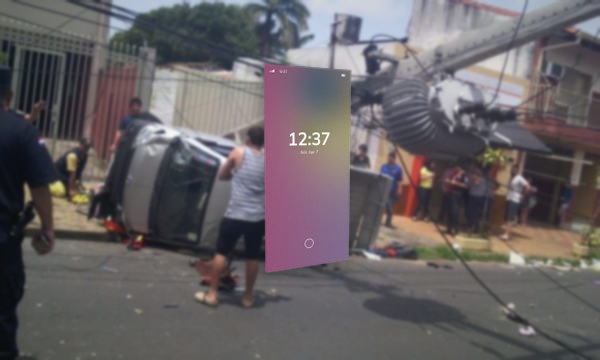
h=12 m=37
